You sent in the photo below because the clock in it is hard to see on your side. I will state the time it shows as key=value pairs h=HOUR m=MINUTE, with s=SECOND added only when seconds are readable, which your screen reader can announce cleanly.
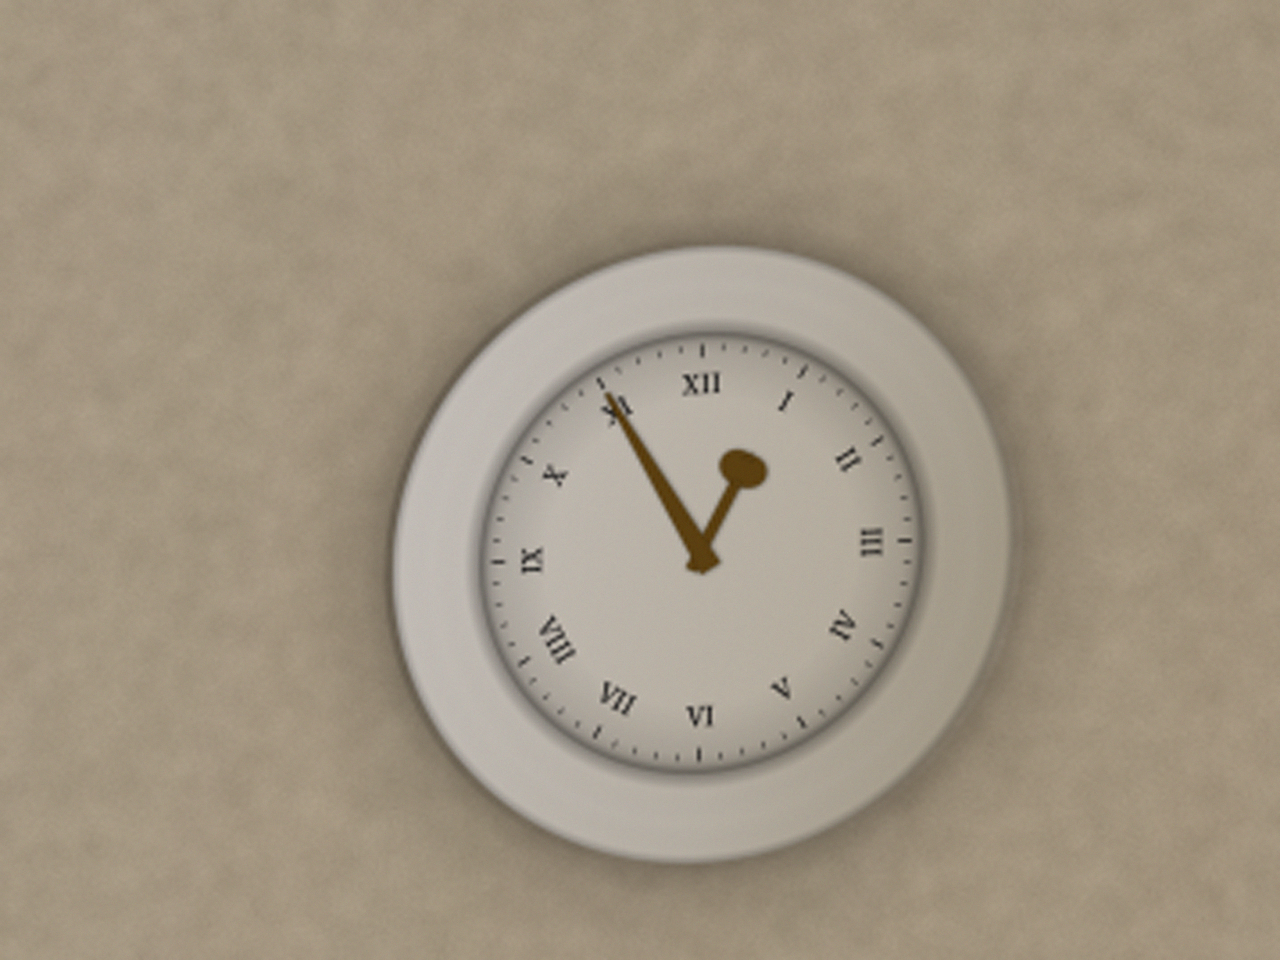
h=12 m=55
